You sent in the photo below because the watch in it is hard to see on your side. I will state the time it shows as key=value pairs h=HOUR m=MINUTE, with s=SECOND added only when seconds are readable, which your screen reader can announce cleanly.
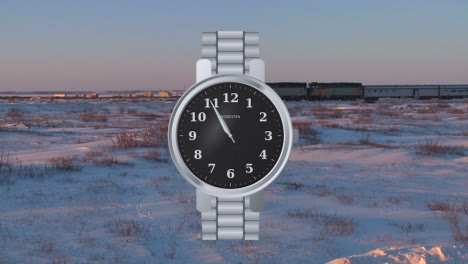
h=10 m=55
